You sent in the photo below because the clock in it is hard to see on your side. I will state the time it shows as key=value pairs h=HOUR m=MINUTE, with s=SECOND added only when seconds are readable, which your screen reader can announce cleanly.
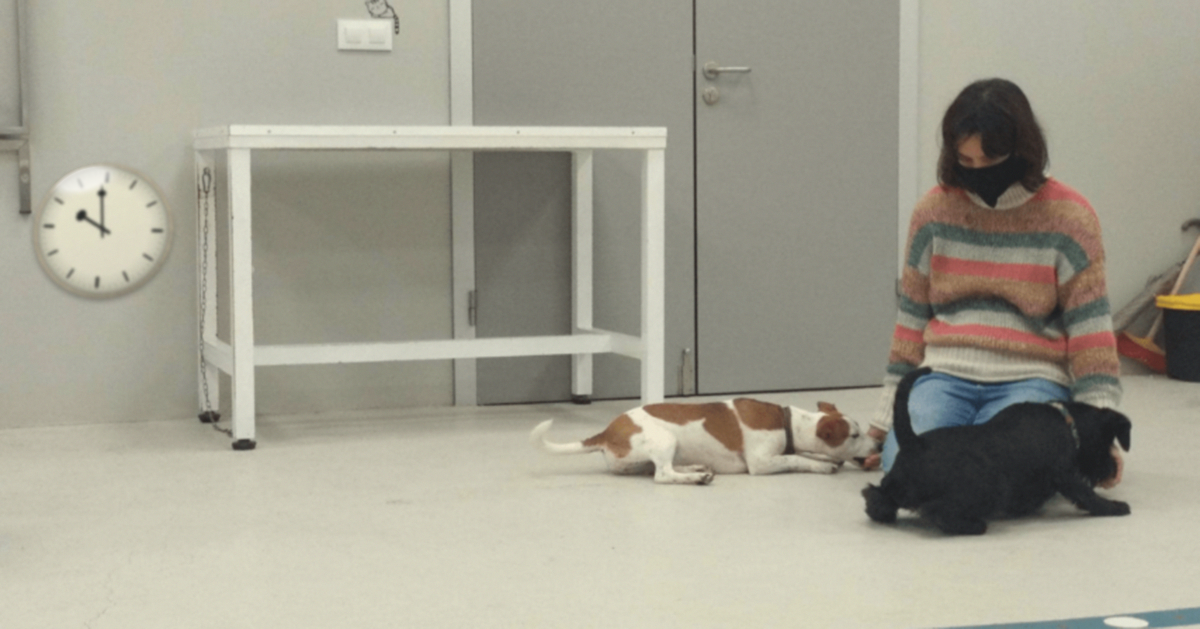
h=9 m=59
